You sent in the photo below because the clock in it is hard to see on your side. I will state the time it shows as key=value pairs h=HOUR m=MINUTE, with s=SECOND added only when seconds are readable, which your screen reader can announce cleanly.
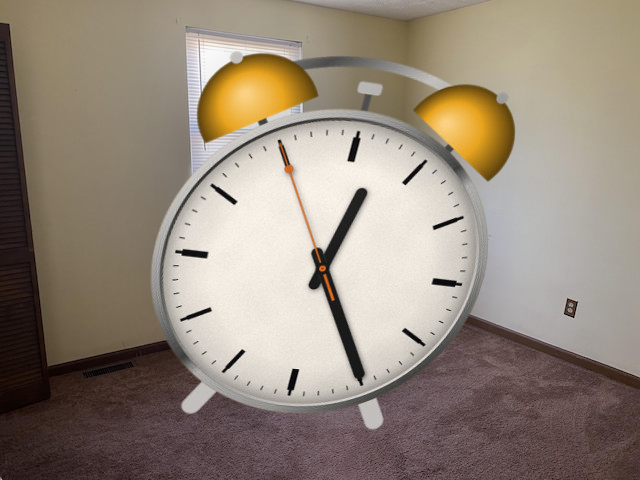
h=12 m=24 s=55
